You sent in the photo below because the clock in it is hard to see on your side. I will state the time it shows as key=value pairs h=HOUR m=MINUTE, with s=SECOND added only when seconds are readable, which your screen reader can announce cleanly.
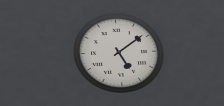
h=5 m=9
